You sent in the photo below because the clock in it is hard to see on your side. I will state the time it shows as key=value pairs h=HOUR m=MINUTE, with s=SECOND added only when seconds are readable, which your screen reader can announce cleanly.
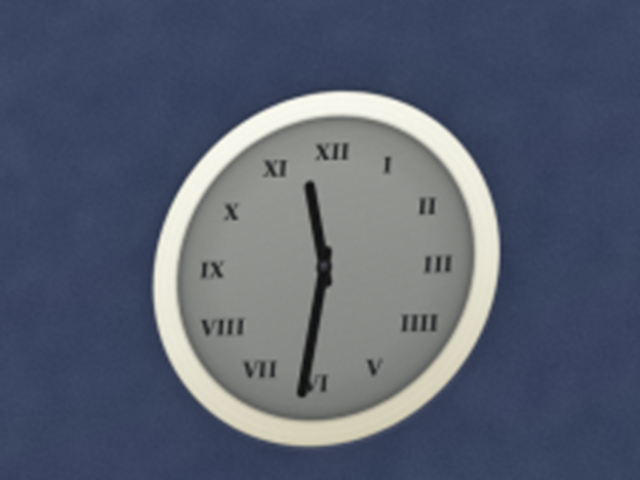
h=11 m=31
